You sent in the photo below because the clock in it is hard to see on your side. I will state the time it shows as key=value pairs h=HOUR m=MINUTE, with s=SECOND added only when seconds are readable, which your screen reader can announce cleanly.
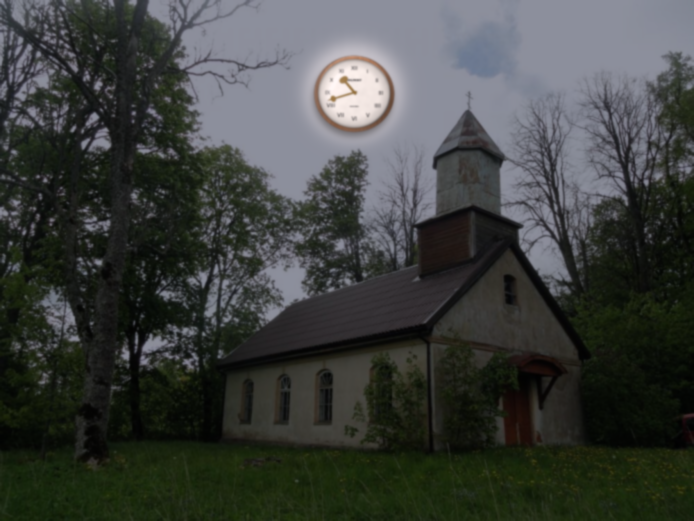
h=10 m=42
